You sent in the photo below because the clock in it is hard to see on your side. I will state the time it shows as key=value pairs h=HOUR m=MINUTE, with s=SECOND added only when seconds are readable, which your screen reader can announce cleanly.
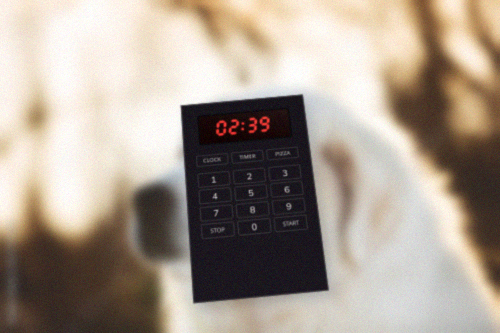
h=2 m=39
